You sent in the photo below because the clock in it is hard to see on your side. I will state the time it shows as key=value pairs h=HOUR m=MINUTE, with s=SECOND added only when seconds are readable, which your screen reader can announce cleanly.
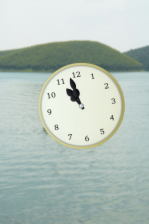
h=10 m=58
